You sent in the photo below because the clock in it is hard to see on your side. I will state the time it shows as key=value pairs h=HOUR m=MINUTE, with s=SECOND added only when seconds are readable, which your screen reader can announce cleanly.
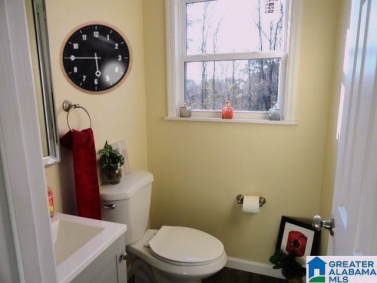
h=5 m=45
